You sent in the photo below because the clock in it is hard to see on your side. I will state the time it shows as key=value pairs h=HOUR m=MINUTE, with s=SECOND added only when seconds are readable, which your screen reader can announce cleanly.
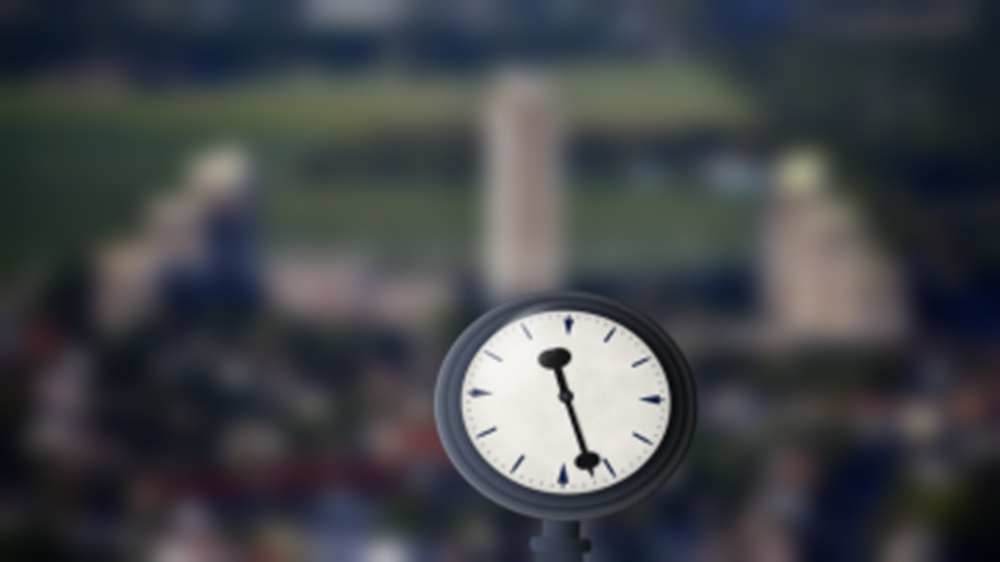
h=11 m=27
